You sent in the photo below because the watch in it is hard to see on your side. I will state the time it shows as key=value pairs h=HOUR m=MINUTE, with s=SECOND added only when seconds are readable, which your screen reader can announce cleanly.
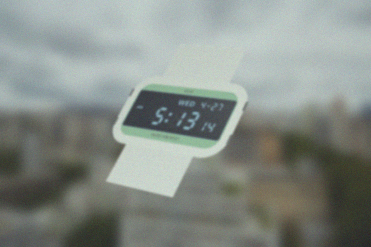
h=5 m=13 s=14
